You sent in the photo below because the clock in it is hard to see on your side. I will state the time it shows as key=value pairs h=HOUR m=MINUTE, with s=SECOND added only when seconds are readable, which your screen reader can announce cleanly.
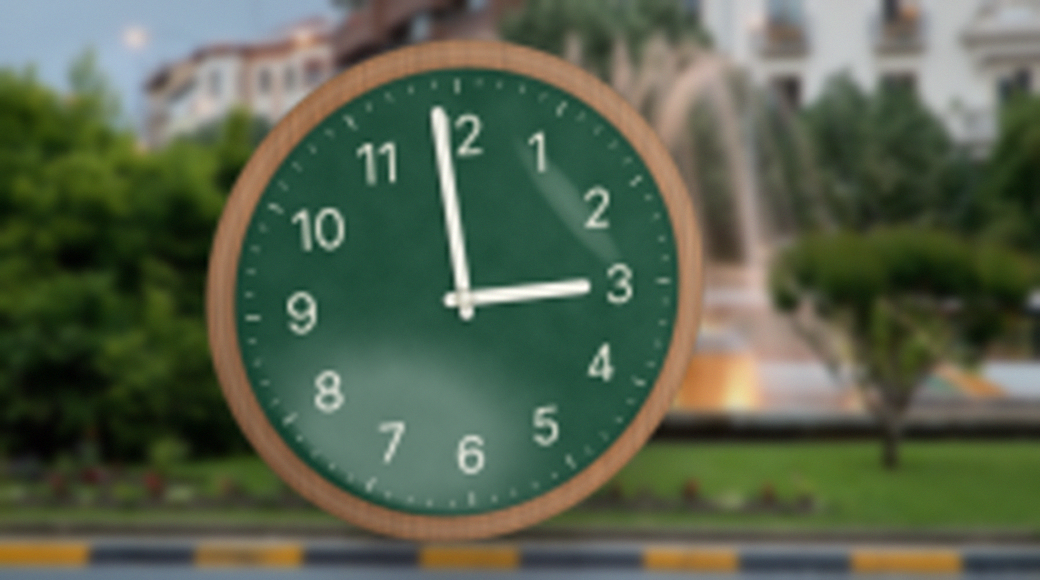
h=2 m=59
